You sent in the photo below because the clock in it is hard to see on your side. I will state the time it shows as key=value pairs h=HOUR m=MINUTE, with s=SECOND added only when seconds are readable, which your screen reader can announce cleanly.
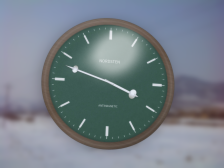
h=3 m=48
